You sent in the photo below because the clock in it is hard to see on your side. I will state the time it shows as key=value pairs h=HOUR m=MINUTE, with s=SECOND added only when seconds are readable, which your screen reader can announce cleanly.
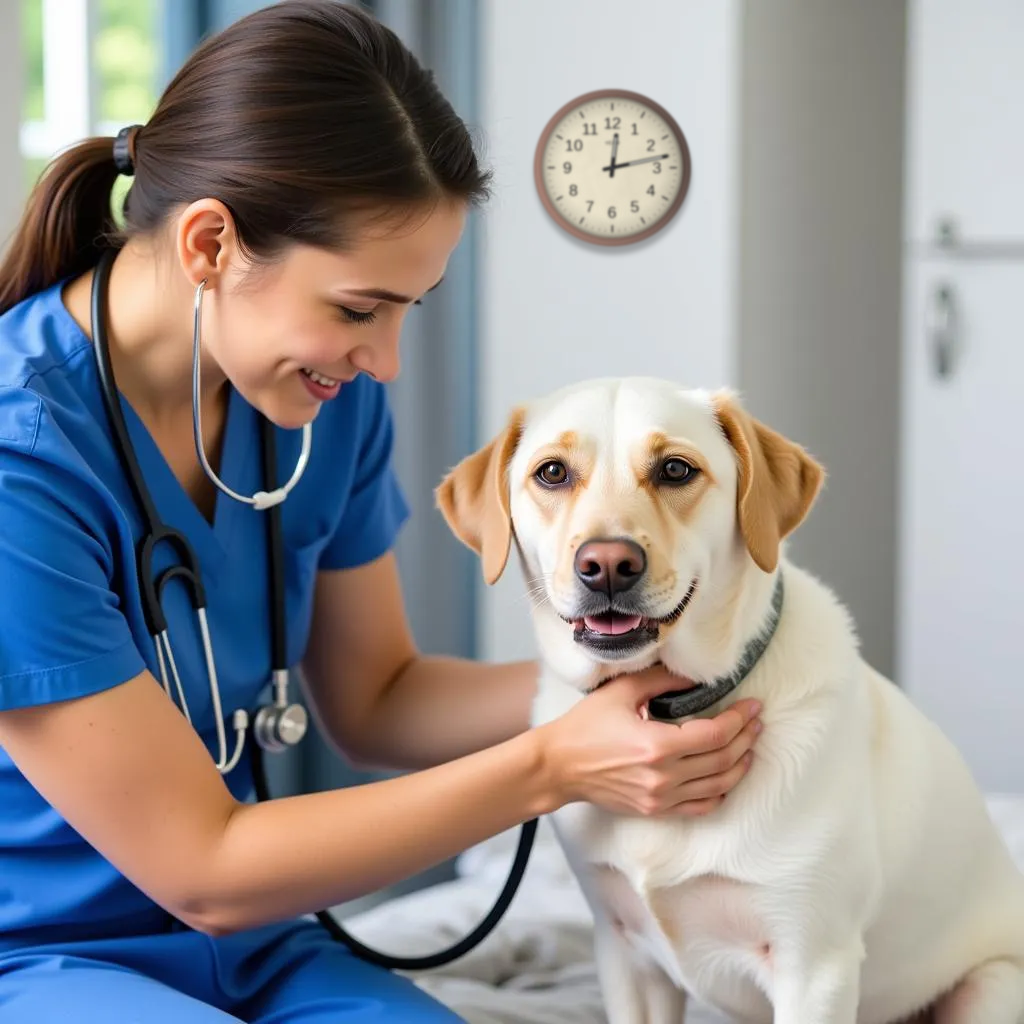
h=12 m=13
